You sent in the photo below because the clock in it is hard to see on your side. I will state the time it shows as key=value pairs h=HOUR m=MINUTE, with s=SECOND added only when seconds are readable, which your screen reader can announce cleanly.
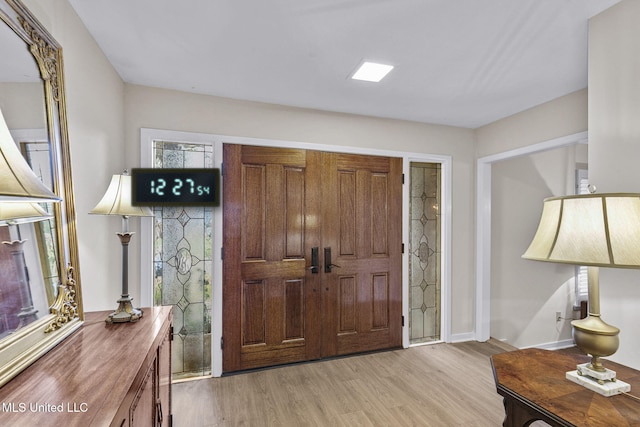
h=12 m=27
